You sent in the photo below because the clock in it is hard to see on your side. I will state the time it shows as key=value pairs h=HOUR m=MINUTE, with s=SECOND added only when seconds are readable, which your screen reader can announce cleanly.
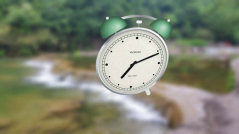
h=7 m=11
